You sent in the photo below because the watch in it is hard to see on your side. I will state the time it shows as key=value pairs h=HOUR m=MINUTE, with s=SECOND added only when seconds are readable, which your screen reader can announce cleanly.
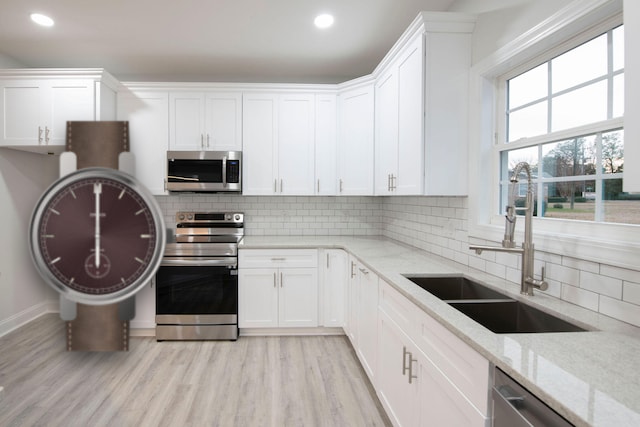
h=6 m=0
